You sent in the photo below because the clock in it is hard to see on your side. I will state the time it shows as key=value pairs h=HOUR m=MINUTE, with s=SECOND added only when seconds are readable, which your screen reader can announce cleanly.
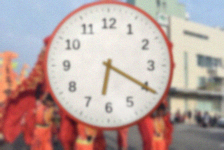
h=6 m=20
